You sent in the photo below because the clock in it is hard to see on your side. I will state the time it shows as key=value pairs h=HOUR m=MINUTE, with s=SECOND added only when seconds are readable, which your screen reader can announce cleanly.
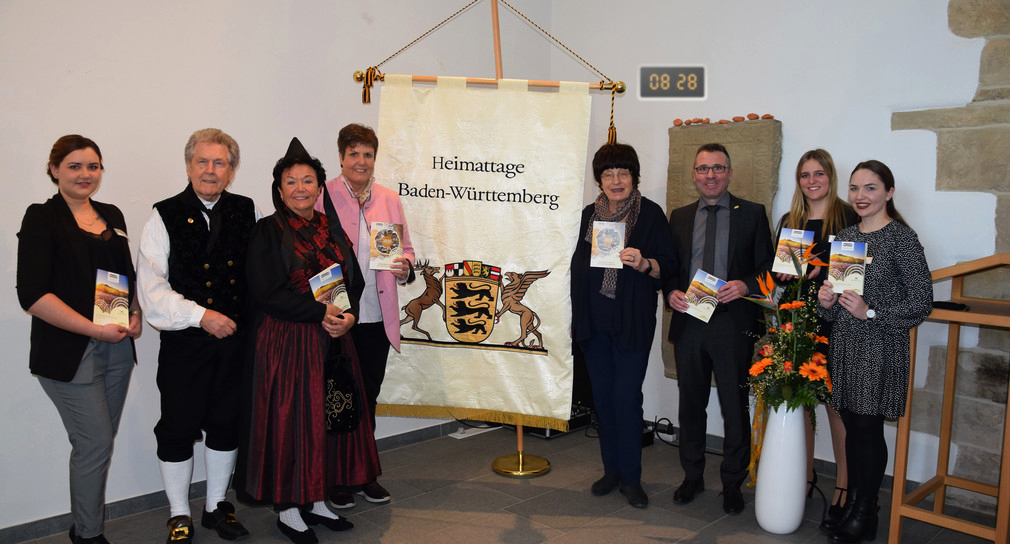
h=8 m=28
